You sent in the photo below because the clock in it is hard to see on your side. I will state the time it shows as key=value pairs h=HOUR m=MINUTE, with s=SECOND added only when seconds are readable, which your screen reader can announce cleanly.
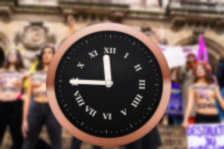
h=11 m=45
